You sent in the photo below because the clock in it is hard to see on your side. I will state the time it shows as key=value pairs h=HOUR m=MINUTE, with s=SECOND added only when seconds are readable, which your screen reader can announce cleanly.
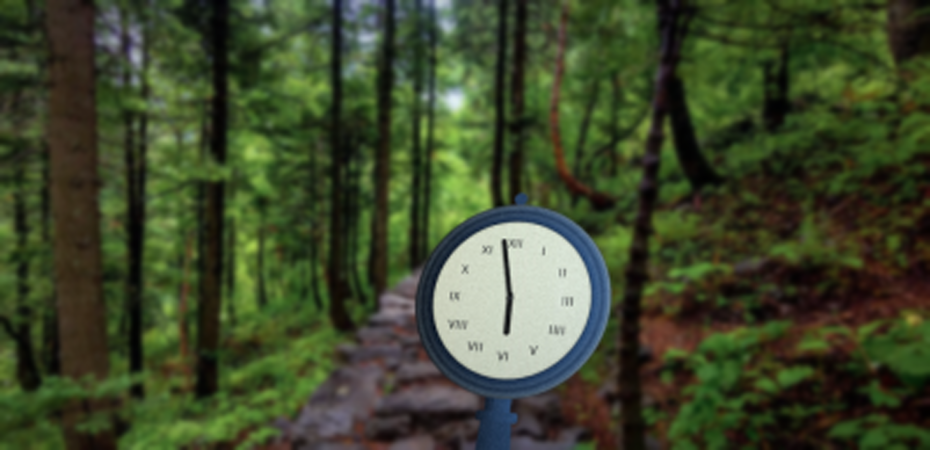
h=5 m=58
